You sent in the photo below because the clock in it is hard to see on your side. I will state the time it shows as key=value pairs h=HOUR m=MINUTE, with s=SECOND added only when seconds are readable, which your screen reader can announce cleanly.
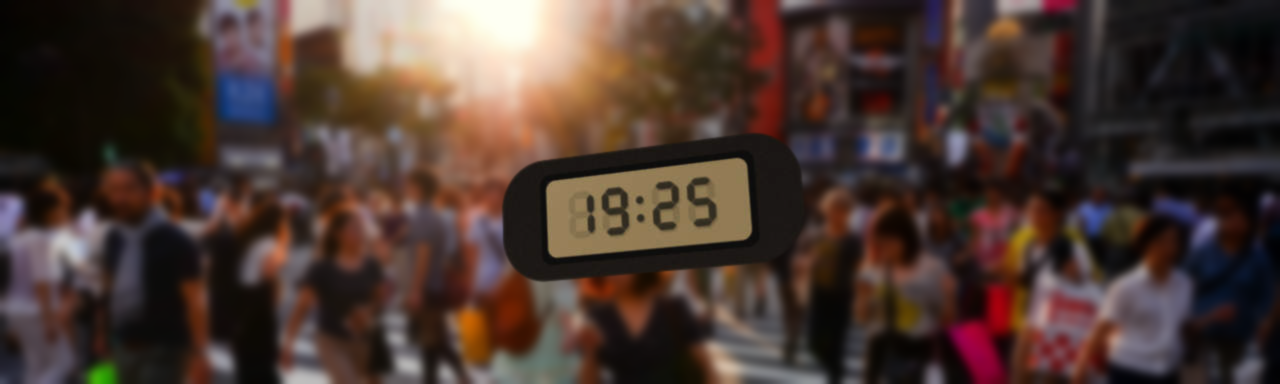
h=19 m=25
